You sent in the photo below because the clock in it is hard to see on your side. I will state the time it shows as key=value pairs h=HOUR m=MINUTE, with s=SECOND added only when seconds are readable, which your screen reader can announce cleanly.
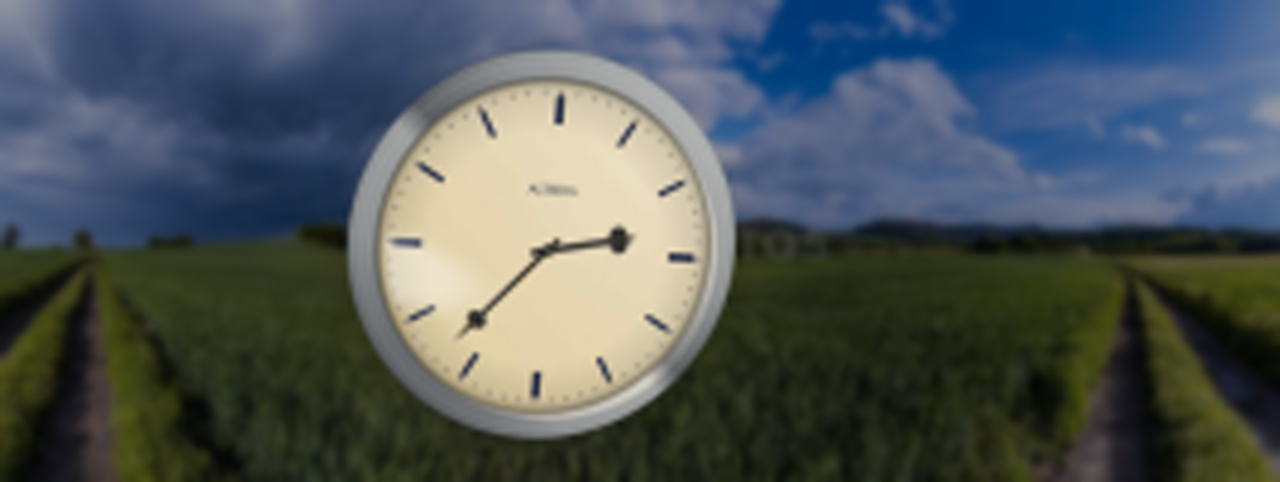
h=2 m=37
